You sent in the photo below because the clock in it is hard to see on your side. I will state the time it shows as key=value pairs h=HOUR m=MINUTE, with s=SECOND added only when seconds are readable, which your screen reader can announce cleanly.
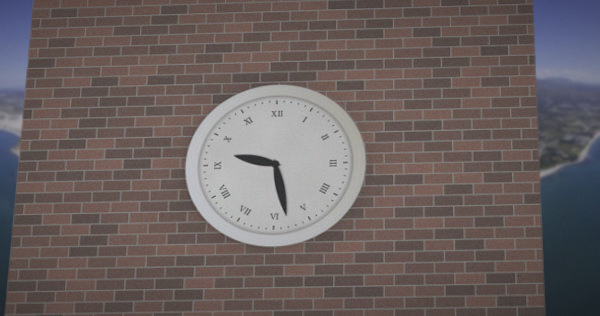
h=9 m=28
